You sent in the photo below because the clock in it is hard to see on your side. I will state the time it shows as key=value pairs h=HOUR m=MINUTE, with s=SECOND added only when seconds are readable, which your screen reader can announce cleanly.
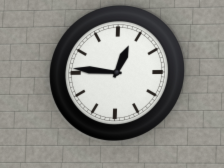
h=12 m=46
